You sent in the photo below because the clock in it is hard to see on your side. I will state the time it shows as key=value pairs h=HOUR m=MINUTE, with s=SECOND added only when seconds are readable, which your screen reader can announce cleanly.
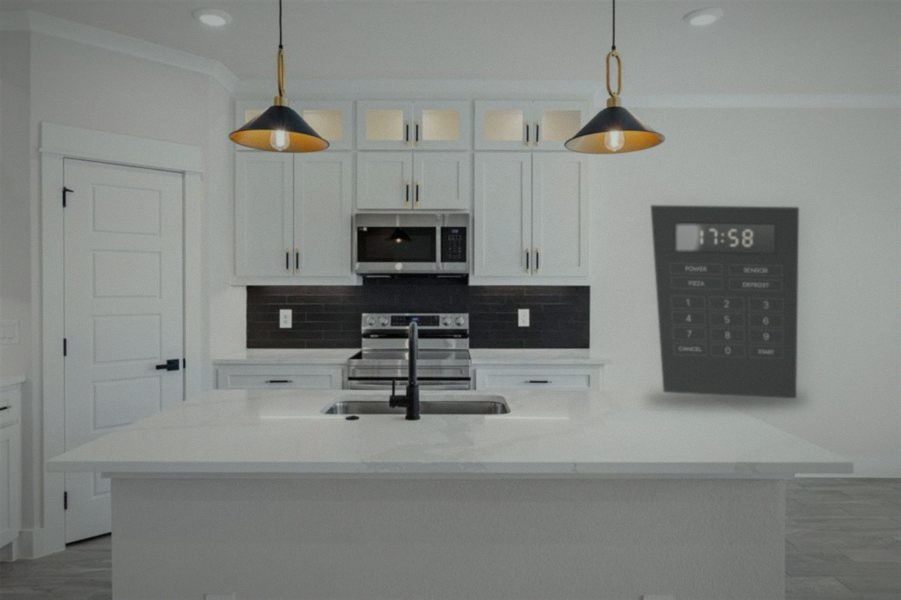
h=17 m=58
